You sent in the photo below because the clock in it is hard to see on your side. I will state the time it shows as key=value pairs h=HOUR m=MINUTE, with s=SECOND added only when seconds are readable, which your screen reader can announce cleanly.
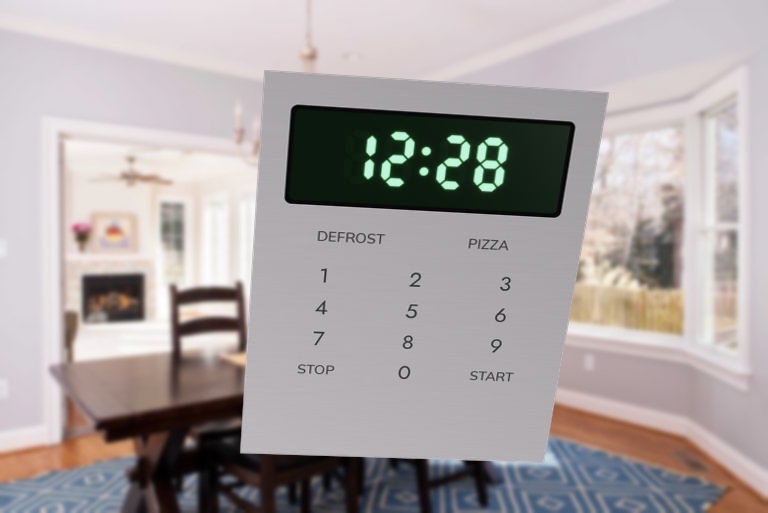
h=12 m=28
